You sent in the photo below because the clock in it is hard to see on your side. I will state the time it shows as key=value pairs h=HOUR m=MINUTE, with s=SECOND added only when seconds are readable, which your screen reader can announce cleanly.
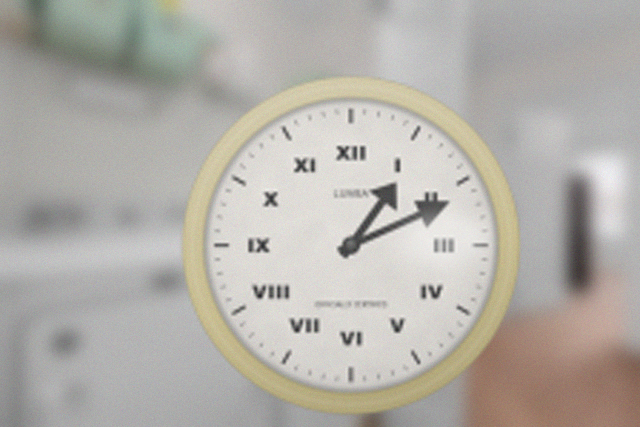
h=1 m=11
